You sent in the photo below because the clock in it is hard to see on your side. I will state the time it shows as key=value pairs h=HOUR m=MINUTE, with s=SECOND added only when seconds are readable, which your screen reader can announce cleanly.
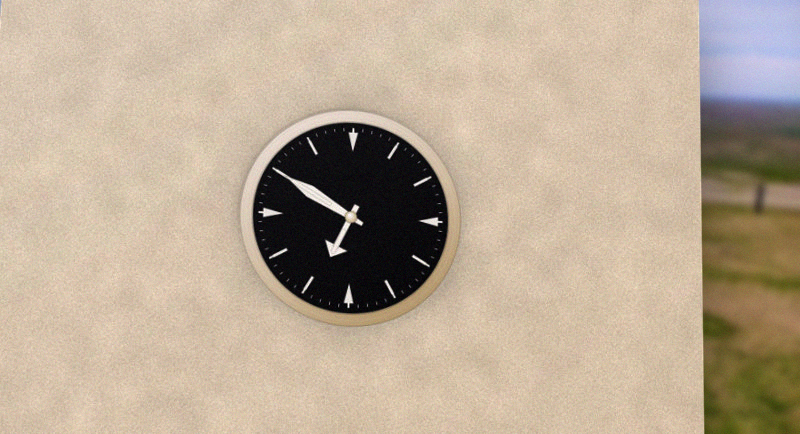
h=6 m=50
